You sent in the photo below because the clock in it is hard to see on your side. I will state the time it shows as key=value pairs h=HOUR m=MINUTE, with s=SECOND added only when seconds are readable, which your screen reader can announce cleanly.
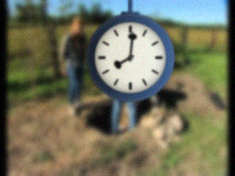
h=8 m=1
